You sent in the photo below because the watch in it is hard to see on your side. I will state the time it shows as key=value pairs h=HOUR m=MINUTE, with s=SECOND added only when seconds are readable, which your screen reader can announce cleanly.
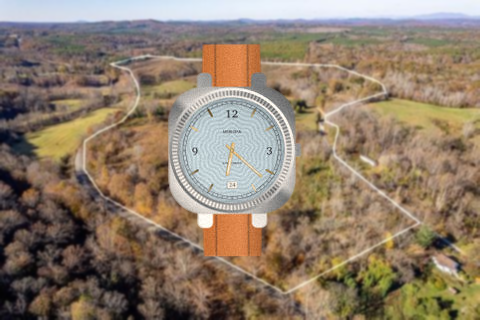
h=6 m=22
